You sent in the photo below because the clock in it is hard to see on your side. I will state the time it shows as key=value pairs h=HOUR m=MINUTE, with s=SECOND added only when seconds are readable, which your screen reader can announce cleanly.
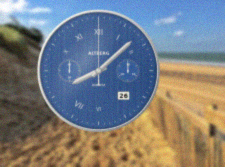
h=8 m=8
